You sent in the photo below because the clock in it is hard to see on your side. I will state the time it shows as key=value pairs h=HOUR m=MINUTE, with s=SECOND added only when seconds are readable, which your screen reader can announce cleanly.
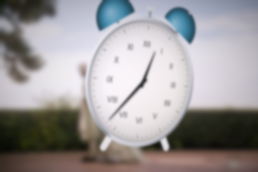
h=12 m=37
